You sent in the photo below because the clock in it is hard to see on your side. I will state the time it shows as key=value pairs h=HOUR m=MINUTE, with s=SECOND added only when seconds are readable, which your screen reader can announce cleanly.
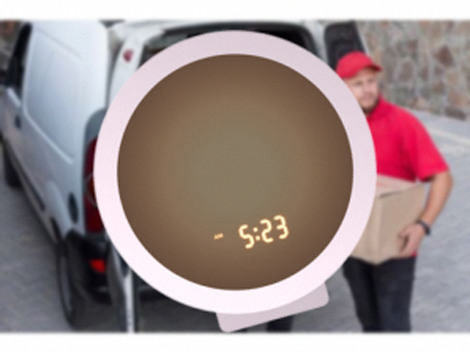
h=5 m=23
